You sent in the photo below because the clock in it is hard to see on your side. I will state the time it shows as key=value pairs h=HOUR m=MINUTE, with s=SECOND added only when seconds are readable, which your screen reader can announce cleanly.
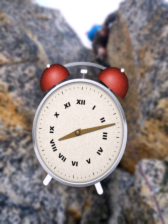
h=8 m=12
